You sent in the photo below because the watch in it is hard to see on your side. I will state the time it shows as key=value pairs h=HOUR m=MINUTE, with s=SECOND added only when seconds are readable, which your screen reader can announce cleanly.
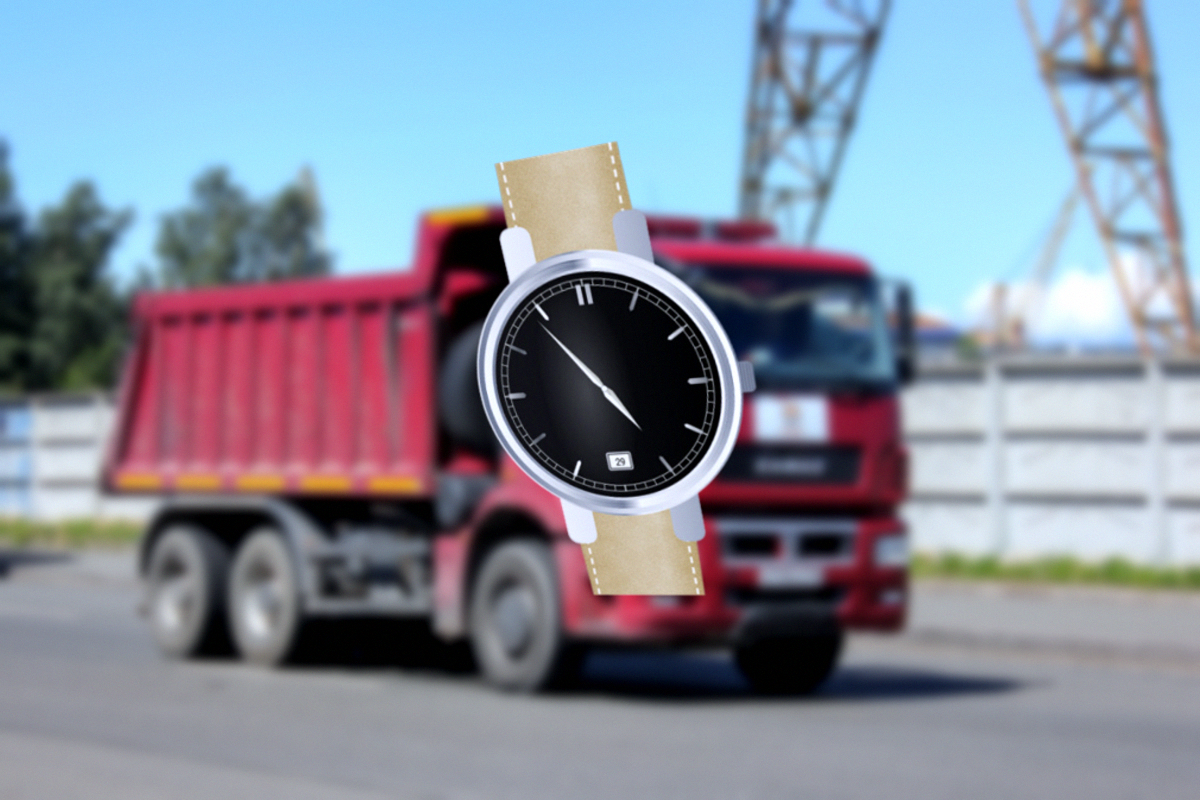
h=4 m=54
